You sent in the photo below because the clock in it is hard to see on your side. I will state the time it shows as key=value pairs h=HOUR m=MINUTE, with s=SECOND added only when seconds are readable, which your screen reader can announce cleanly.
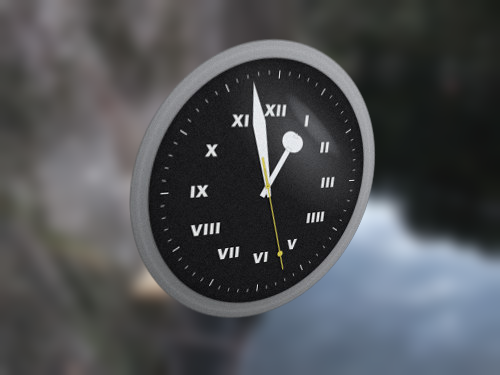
h=12 m=57 s=27
